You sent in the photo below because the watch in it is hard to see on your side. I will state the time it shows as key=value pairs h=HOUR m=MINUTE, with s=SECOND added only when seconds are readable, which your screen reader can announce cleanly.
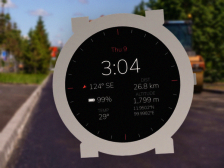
h=3 m=4
